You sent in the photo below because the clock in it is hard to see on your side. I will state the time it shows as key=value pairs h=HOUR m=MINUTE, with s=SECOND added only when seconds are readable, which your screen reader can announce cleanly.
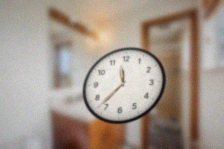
h=11 m=37
